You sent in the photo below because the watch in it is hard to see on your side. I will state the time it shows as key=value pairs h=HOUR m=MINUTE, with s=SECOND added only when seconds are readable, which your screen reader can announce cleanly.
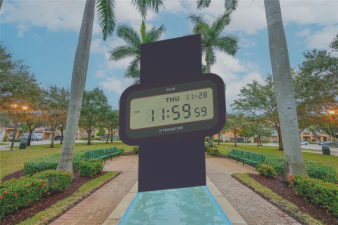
h=11 m=59 s=59
